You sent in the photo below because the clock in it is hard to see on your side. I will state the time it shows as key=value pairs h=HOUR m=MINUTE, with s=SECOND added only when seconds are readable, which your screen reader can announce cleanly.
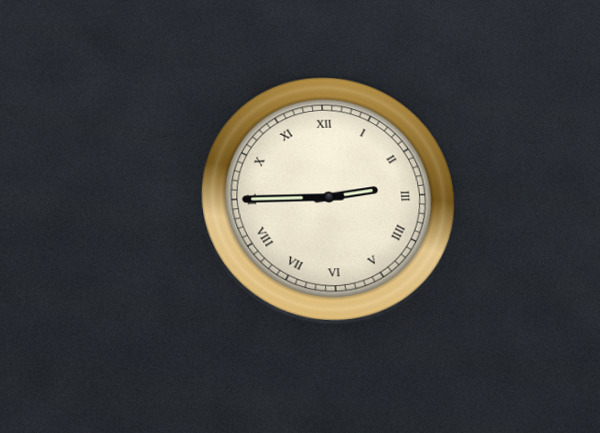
h=2 m=45
